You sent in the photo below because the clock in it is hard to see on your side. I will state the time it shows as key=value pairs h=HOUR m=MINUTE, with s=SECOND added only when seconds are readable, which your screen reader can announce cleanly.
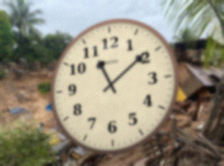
h=11 m=9
